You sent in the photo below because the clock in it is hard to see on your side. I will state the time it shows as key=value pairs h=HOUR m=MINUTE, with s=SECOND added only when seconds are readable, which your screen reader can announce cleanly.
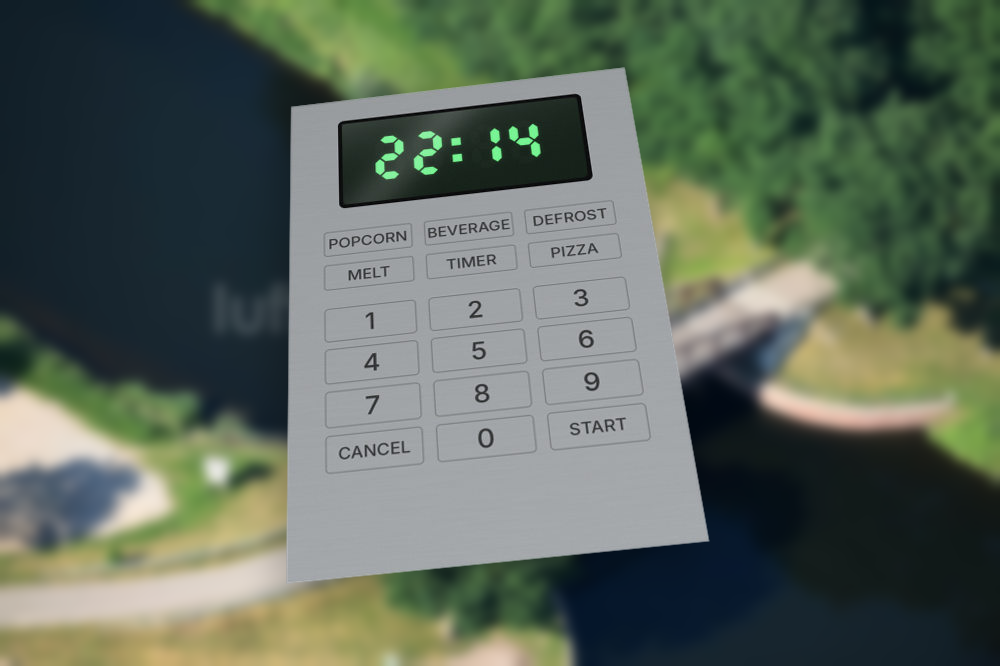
h=22 m=14
